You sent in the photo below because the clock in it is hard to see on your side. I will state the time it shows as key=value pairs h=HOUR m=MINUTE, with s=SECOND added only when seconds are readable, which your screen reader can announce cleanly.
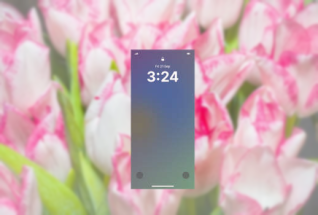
h=3 m=24
